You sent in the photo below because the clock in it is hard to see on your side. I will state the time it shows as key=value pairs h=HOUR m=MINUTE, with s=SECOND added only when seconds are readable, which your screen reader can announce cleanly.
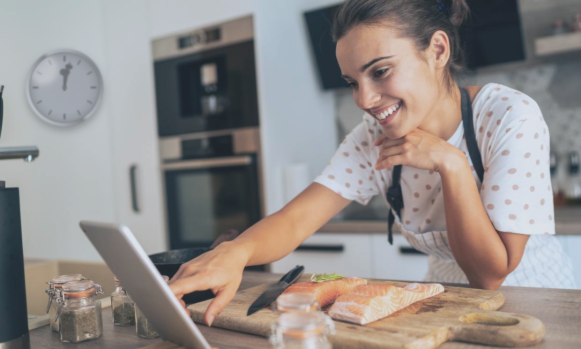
h=12 m=2
